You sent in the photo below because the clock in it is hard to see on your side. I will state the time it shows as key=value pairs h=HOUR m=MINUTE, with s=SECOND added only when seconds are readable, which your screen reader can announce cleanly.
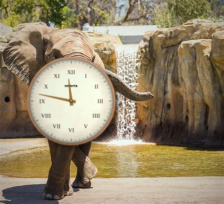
h=11 m=47
